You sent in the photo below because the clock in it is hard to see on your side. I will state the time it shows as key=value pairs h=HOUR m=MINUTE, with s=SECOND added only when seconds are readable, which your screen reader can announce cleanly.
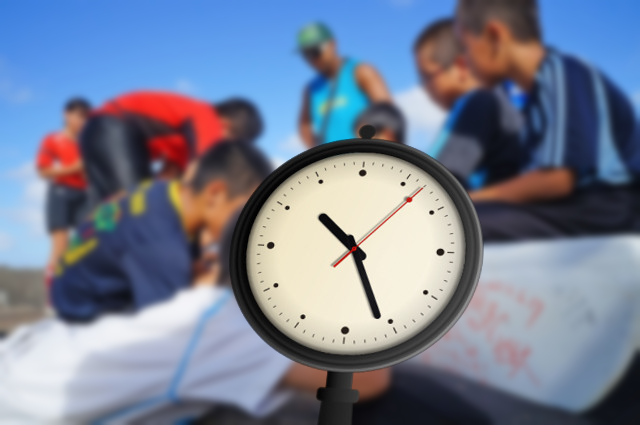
h=10 m=26 s=7
